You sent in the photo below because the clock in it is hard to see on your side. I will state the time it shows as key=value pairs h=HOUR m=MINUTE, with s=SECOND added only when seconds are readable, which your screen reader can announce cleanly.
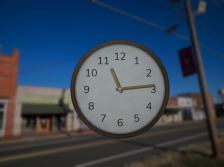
h=11 m=14
